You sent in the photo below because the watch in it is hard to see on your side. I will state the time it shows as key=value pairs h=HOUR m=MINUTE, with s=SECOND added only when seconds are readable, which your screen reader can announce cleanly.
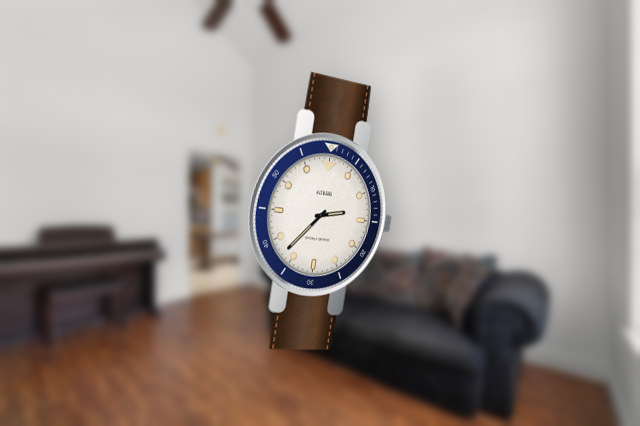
h=2 m=37
